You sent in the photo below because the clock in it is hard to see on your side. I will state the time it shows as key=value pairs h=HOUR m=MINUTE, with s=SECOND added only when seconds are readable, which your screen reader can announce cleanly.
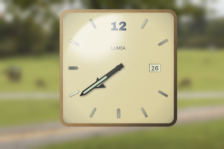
h=7 m=39
